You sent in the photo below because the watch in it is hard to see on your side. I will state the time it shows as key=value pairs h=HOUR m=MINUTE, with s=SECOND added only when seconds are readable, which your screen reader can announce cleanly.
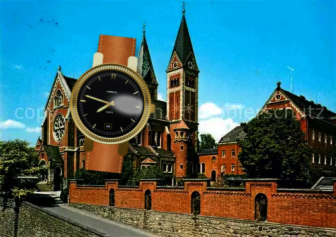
h=7 m=47
